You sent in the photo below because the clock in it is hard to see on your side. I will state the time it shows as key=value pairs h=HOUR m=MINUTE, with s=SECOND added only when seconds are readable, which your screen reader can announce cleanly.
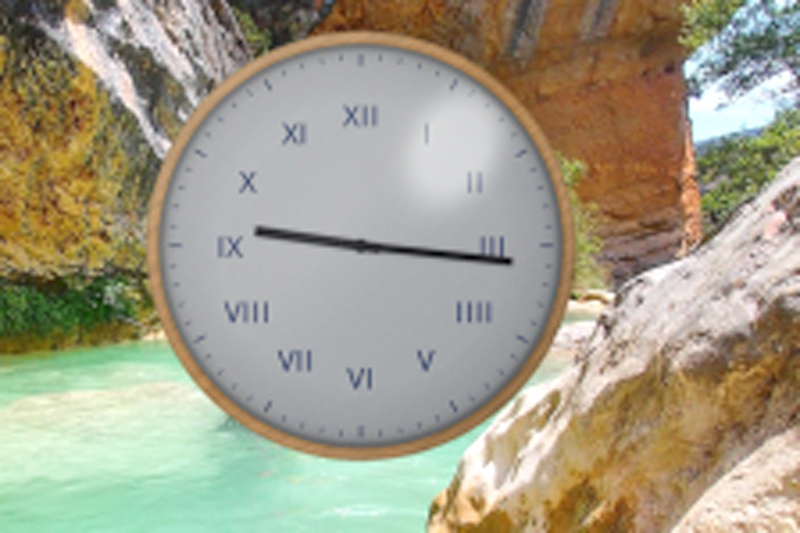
h=9 m=16
